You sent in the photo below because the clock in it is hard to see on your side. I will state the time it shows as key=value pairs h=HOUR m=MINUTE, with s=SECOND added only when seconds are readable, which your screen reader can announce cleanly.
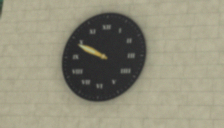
h=9 m=49
